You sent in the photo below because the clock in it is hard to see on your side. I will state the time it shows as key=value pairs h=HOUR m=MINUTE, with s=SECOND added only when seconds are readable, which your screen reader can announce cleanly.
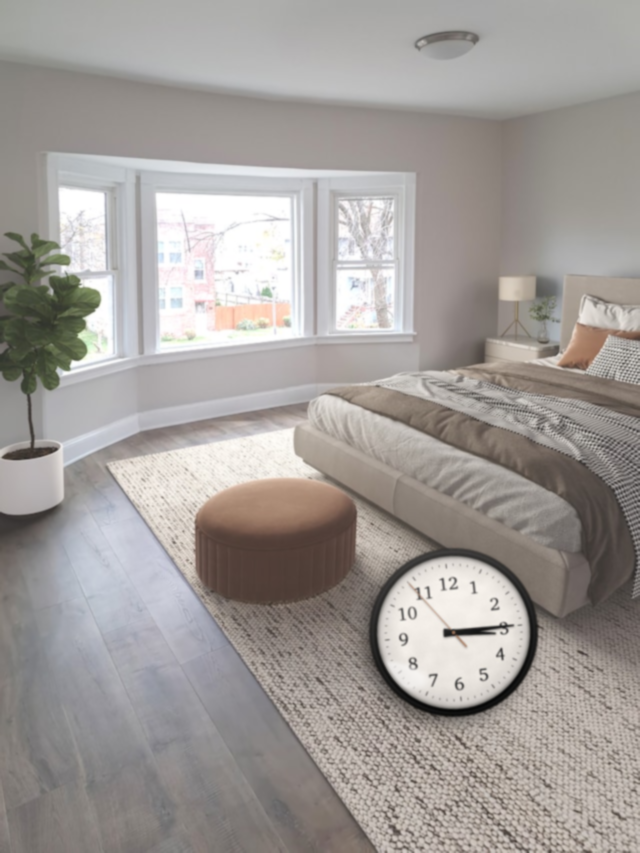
h=3 m=14 s=54
